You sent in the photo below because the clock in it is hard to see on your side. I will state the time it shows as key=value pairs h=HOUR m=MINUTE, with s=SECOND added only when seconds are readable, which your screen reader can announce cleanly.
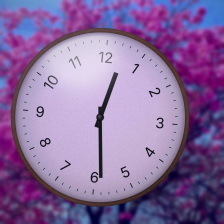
h=12 m=29
